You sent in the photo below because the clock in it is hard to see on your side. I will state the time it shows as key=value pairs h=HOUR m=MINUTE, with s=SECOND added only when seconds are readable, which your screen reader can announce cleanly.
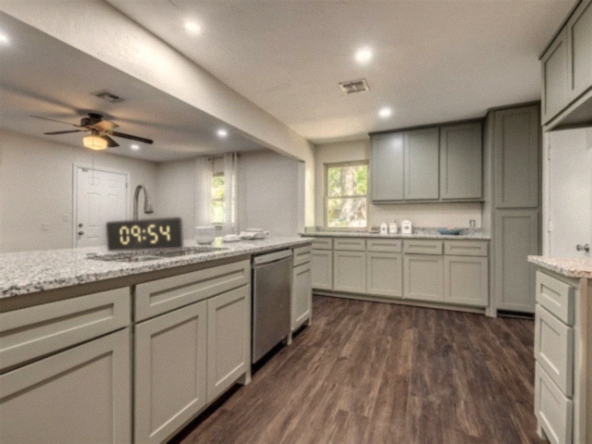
h=9 m=54
